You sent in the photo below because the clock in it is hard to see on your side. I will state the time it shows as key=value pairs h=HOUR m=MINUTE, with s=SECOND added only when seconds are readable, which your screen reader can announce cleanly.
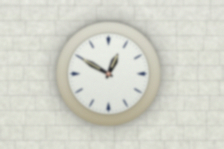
h=12 m=50
